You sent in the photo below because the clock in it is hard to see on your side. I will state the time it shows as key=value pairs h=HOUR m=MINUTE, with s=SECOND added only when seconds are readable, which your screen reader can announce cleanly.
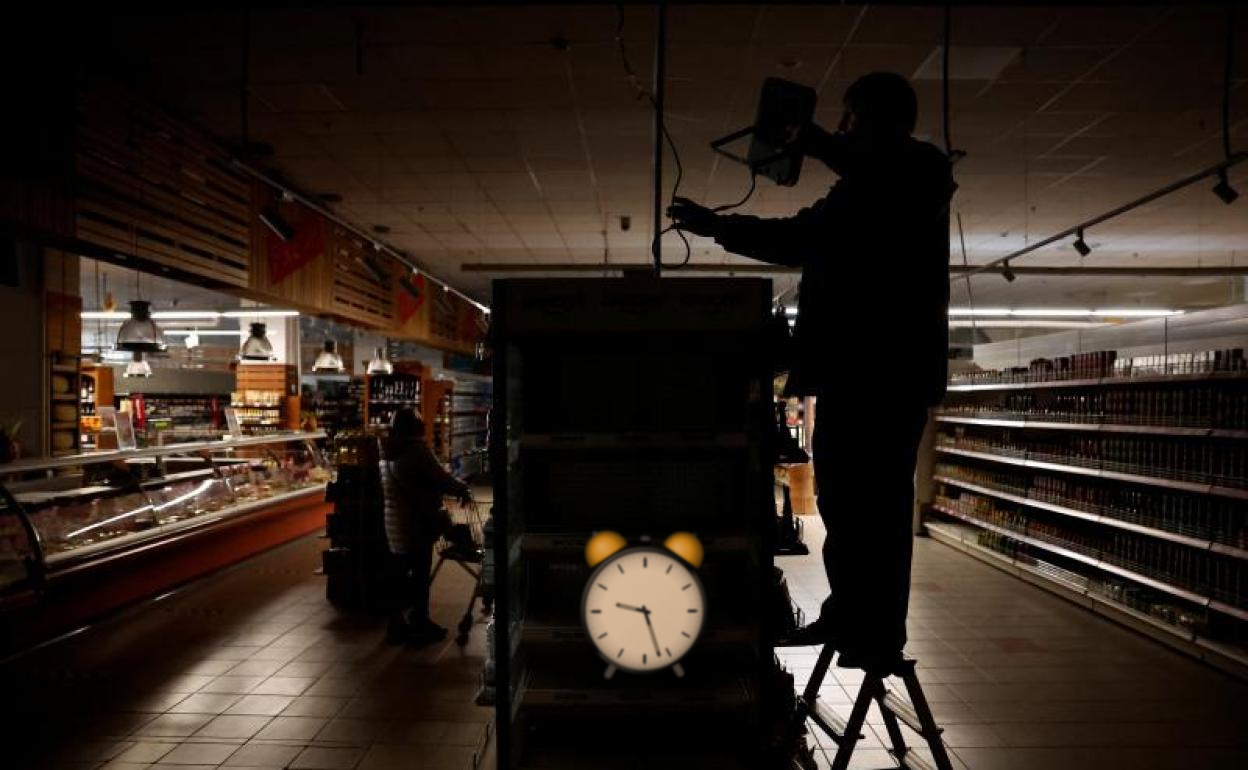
h=9 m=27
